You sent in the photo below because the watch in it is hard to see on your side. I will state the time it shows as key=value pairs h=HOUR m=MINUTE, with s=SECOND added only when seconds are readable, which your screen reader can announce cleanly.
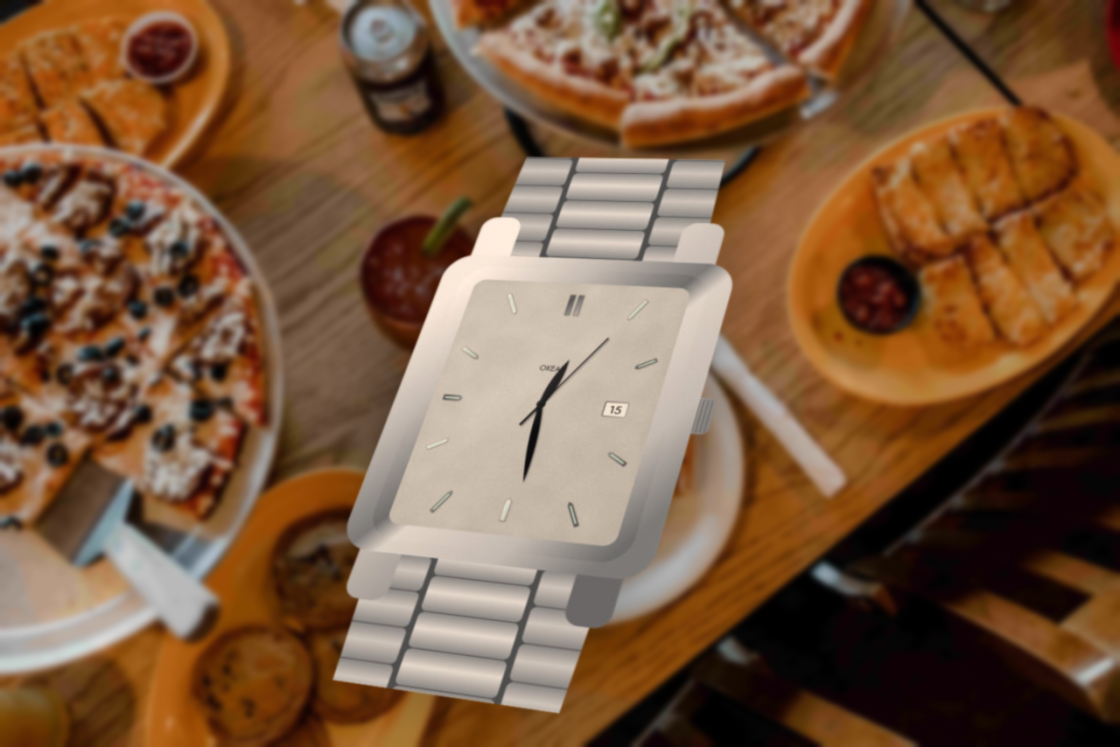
h=12 m=29 s=5
